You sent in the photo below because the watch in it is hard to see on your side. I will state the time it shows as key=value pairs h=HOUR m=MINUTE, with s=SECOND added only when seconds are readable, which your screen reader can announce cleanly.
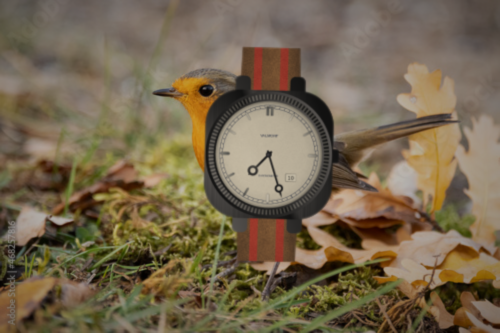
h=7 m=27
